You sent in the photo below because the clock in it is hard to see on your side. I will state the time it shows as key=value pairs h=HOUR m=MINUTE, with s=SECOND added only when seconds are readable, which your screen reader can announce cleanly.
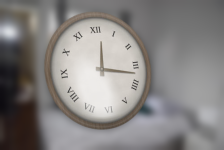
h=12 m=17
